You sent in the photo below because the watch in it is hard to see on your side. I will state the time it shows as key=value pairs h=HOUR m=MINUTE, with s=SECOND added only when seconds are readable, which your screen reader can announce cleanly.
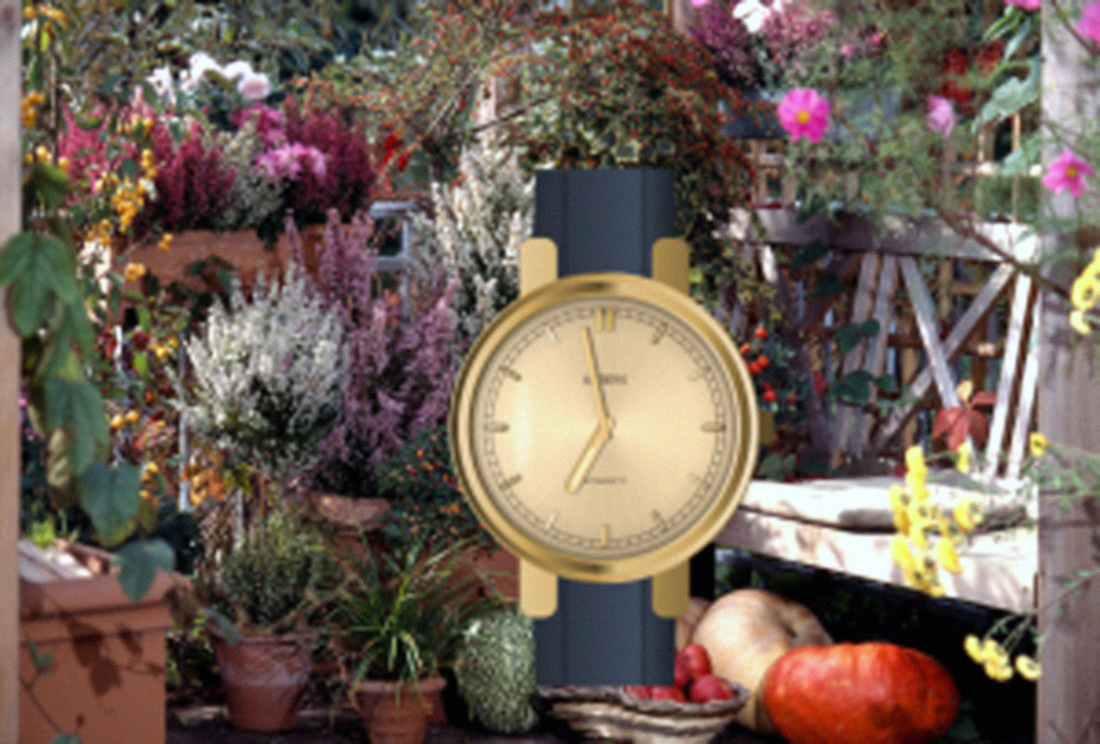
h=6 m=58
